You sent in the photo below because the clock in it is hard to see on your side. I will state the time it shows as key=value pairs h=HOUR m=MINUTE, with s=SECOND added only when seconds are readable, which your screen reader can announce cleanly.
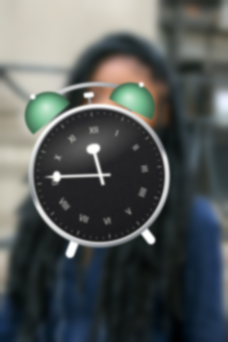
h=11 m=46
